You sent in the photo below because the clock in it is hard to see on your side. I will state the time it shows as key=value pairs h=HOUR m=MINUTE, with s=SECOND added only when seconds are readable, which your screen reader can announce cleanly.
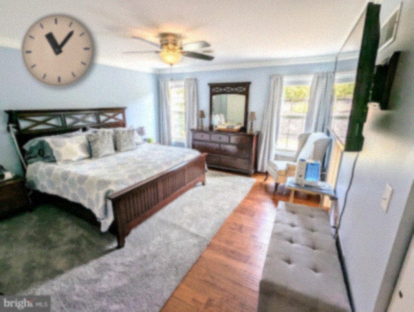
h=11 m=7
